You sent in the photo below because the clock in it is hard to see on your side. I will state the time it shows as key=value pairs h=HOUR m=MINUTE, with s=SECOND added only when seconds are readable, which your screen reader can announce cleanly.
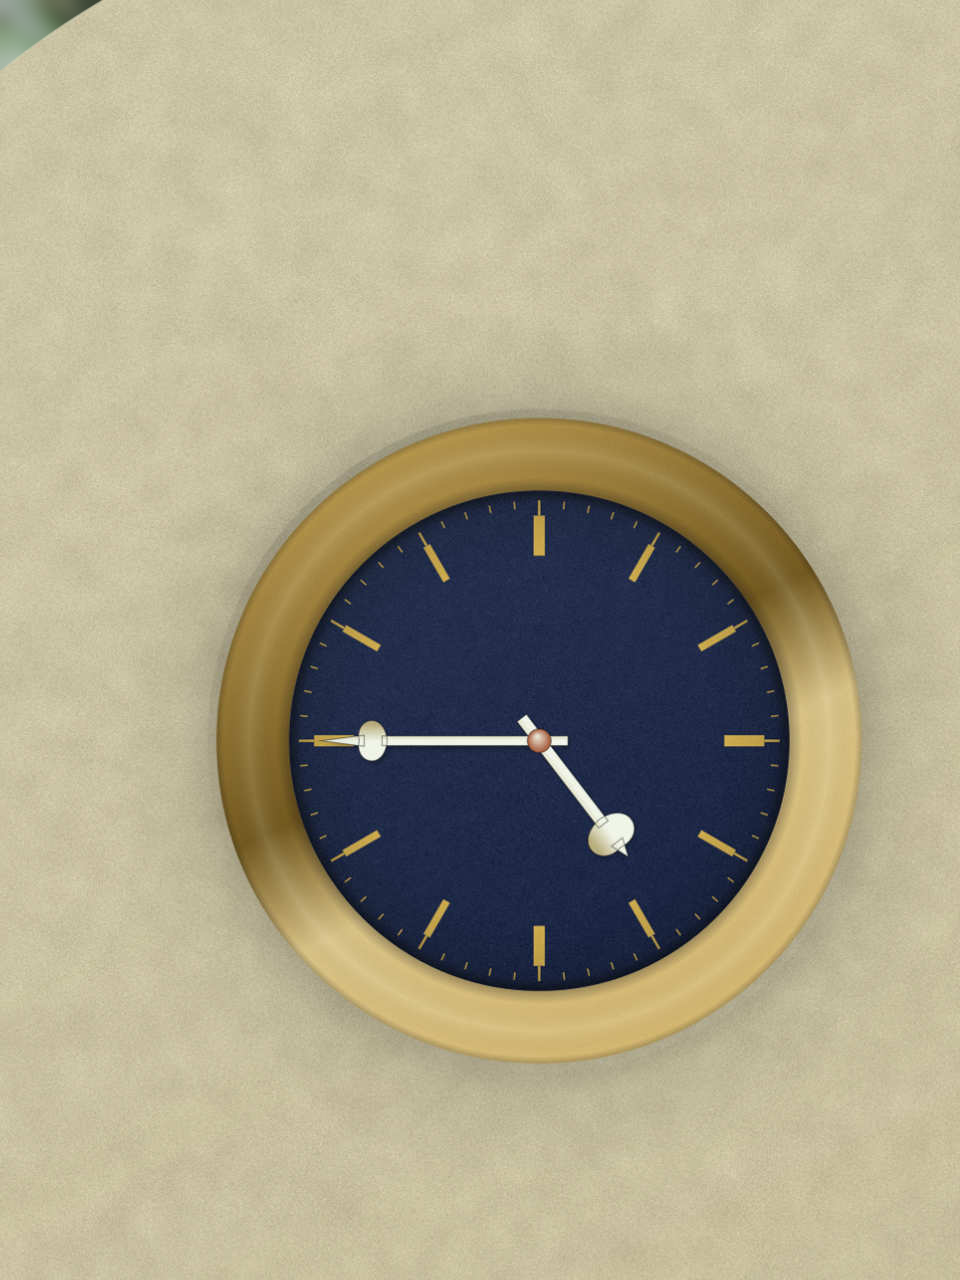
h=4 m=45
